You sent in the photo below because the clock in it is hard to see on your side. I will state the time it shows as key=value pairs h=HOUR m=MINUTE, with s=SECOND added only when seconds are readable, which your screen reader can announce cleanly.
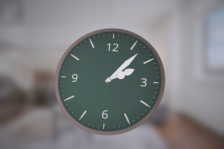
h=2 m=7
